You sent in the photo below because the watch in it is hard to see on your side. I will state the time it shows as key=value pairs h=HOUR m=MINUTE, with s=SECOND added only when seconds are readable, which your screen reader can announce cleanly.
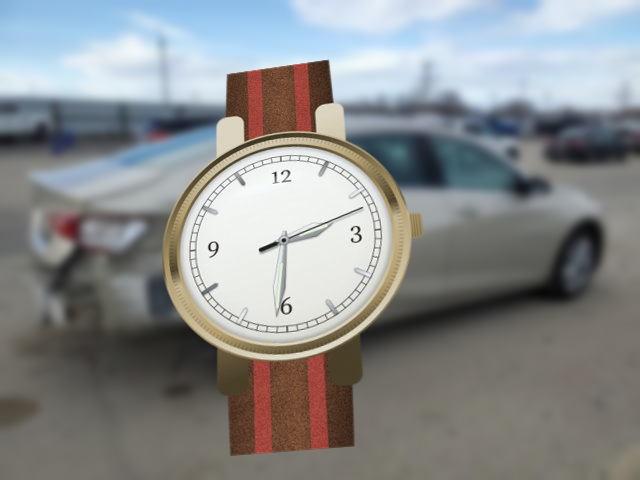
h=2 m=31 s=12
